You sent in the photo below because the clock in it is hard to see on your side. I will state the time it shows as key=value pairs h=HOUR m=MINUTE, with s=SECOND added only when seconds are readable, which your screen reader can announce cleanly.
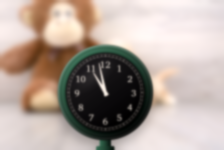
h=10 m=58
